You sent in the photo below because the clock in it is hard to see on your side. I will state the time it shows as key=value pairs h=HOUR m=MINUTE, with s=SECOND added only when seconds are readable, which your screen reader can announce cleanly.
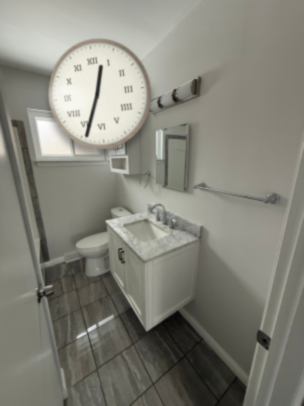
h=12 m=34
